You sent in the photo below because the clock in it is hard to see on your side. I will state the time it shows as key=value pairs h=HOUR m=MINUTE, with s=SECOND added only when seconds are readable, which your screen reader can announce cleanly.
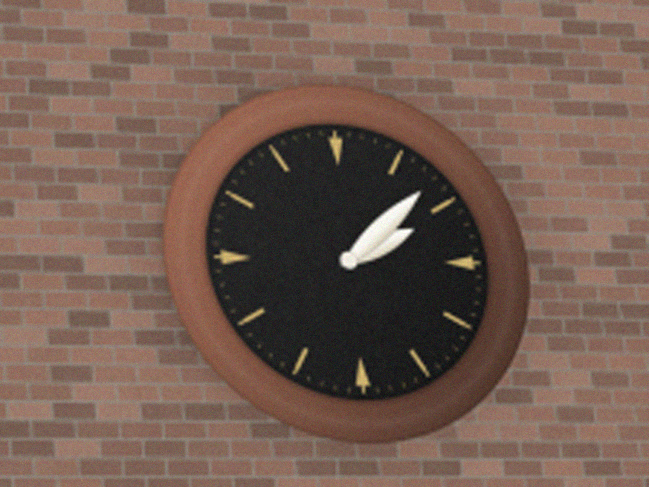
h=2 m=8
